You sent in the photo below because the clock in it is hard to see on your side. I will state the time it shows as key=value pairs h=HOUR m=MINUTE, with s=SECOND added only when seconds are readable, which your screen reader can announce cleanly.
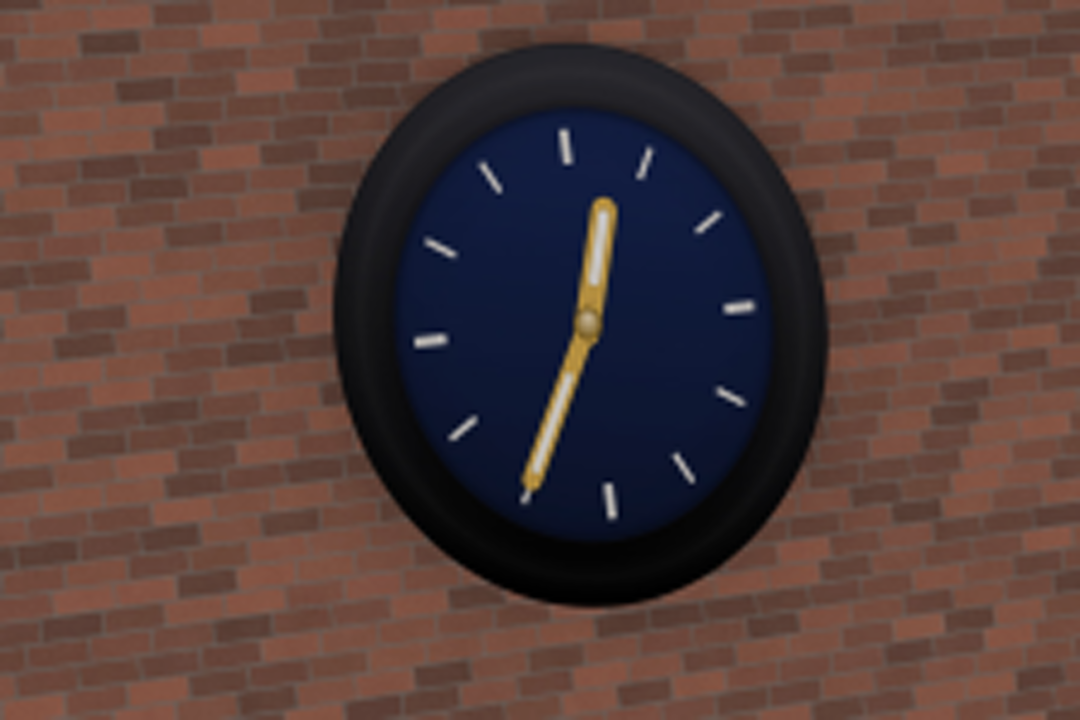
h=12 m=35
